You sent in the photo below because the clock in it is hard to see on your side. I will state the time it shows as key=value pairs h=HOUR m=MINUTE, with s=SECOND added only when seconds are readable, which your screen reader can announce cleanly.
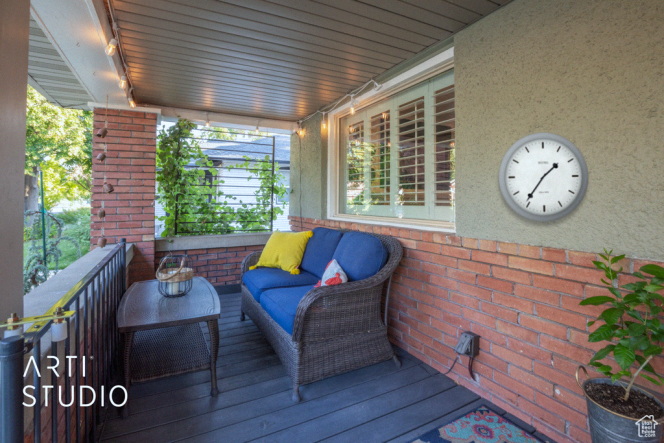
h=1 m=36
